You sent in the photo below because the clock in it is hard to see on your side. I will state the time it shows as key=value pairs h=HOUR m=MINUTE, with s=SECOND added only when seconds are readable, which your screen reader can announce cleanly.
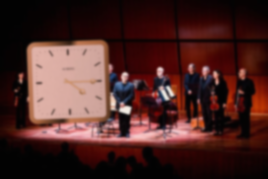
h=4 m=15
